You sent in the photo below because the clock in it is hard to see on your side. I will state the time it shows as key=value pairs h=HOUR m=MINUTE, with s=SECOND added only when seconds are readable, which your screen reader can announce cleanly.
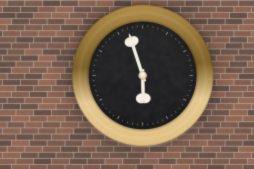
h=5 m=57
